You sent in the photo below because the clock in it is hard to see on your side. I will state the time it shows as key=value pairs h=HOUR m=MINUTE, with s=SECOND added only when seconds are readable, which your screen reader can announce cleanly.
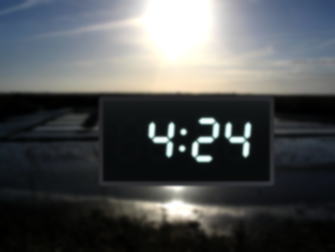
h=4 m=24
